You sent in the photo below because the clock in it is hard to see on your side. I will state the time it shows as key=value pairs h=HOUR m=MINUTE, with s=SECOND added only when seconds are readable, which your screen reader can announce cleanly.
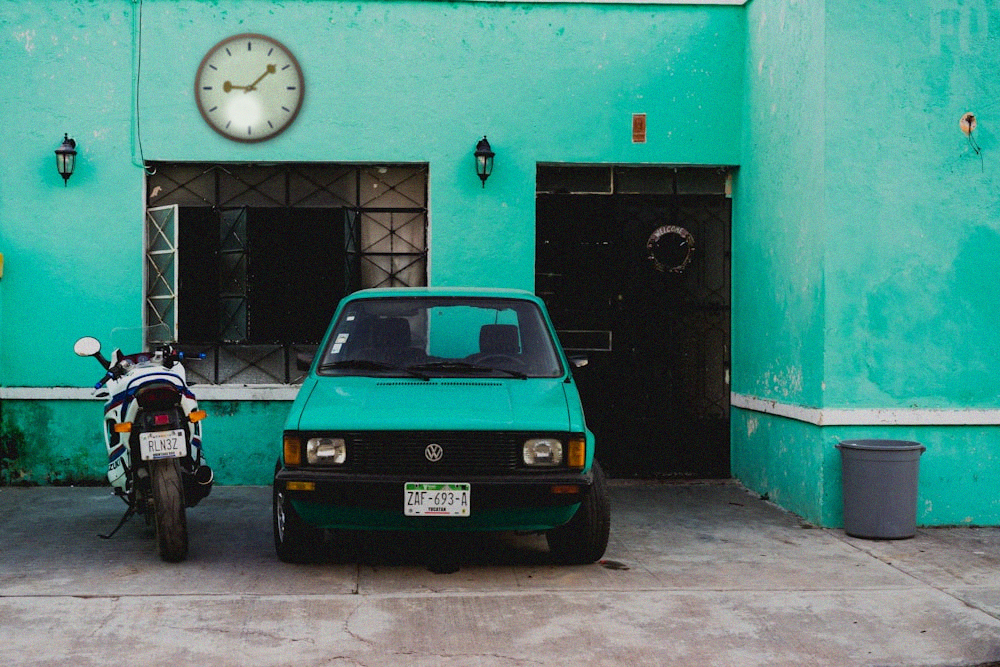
h=9 m=8
